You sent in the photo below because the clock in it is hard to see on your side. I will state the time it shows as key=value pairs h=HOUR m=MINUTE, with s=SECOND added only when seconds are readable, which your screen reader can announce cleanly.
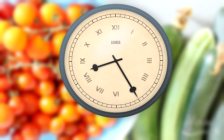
h=8 m=25
